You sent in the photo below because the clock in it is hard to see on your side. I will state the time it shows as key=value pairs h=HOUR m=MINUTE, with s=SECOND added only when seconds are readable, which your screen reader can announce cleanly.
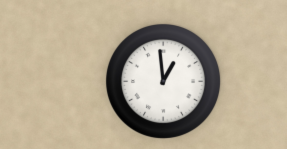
h=12 m=59
